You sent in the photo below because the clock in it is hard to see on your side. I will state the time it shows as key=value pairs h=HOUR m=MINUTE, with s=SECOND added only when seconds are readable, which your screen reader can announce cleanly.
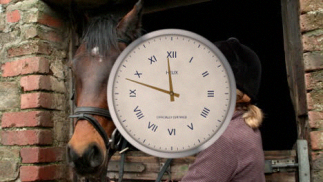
h=11 m=48
